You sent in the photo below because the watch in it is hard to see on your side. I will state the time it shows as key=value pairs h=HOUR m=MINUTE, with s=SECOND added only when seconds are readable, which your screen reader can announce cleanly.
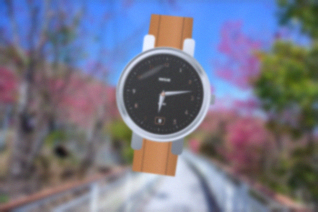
h=6 m=13
